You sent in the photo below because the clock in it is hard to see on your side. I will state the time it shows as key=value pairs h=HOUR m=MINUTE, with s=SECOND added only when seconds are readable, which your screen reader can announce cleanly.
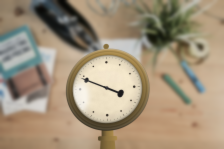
h=3 m=49
